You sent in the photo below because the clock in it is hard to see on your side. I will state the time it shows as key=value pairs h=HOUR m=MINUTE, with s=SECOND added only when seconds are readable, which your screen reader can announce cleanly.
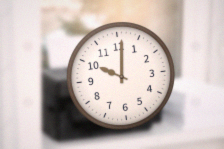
h=10 m=1
